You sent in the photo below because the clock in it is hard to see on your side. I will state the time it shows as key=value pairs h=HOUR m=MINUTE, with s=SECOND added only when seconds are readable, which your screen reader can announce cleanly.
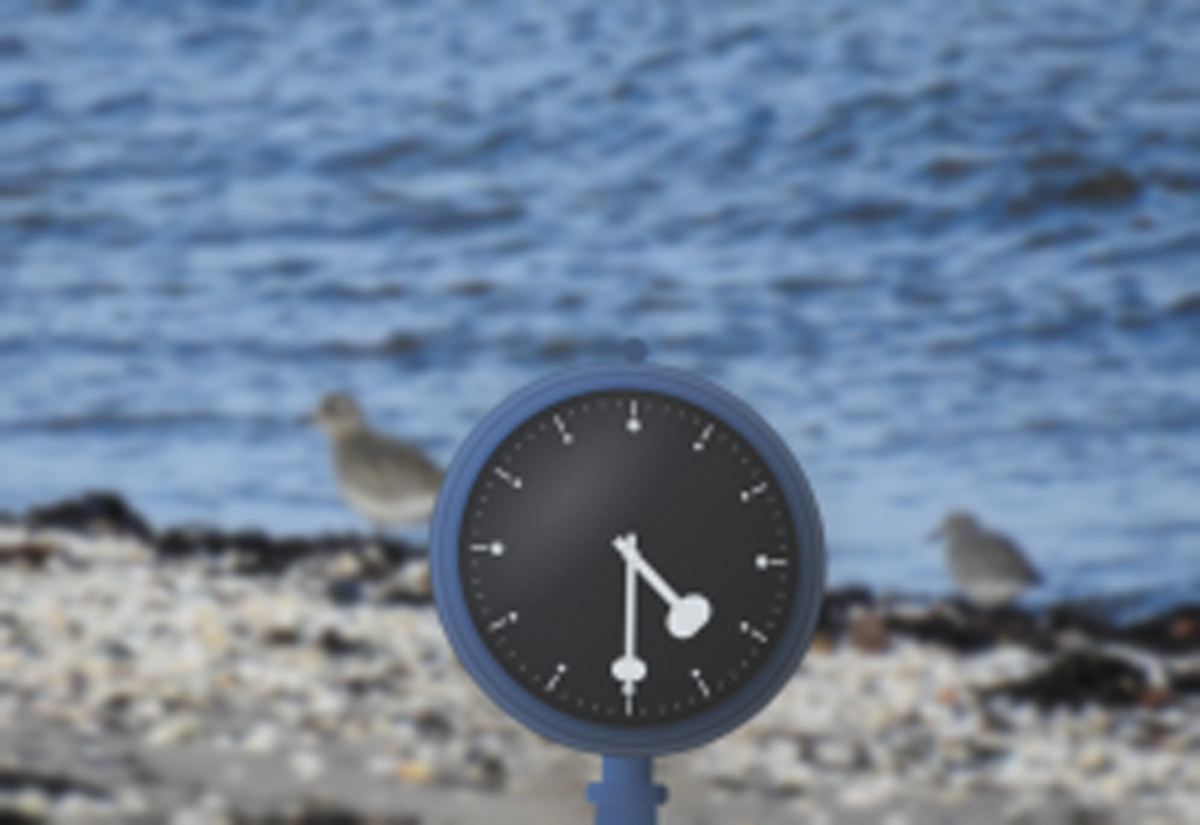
h=4 m=30
